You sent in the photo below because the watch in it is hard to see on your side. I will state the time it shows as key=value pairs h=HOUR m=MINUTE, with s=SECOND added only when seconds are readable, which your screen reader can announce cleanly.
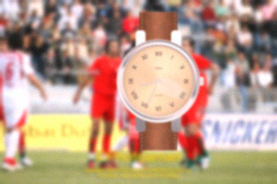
h=8 m=34
